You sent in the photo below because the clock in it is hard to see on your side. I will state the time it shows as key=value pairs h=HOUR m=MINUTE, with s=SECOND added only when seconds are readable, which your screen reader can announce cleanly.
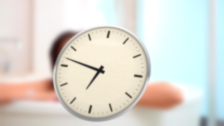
h=6 m=47
